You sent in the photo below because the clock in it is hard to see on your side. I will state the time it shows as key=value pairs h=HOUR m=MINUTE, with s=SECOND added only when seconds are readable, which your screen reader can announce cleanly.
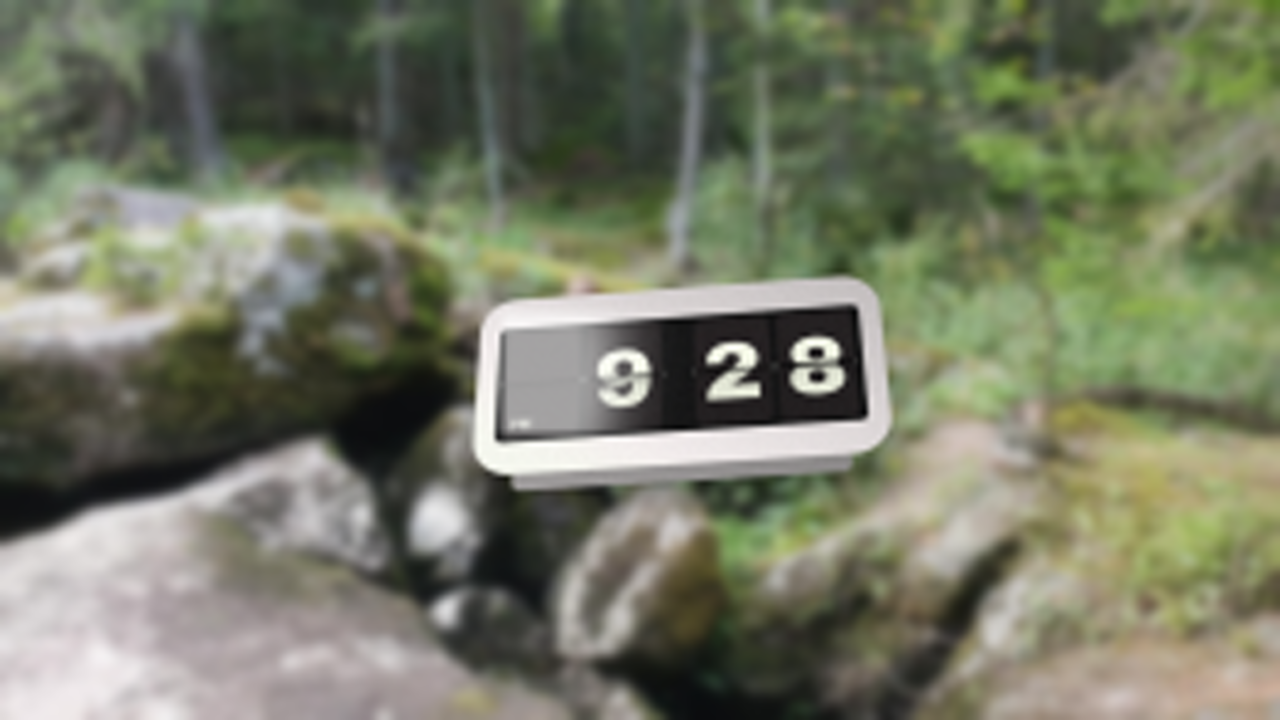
h=9 m=28
